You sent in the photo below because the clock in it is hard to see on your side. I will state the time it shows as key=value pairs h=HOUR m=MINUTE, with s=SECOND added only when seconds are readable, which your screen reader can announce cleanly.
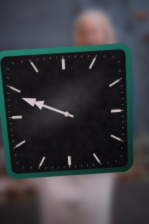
h=9 m=49
